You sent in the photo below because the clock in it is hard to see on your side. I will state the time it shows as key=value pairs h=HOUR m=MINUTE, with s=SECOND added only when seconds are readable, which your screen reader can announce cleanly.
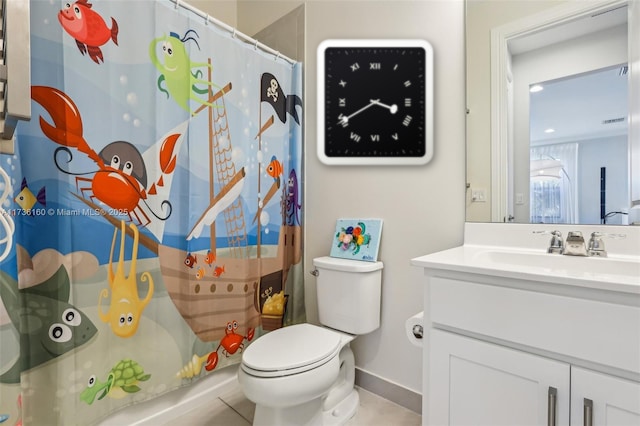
h=3 m=40
